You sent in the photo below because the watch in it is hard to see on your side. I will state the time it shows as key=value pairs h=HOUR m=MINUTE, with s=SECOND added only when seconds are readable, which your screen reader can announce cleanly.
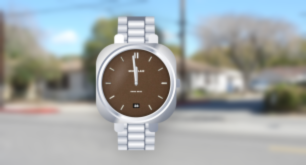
h=11 m=59
